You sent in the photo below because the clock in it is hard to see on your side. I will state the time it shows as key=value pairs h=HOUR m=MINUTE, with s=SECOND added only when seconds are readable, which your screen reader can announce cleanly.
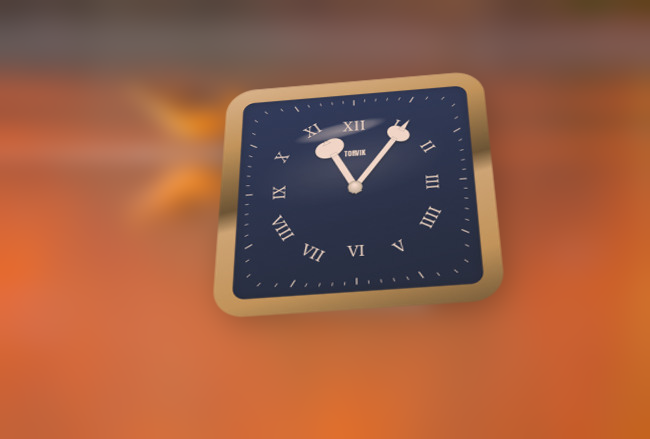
h=11 m=6
